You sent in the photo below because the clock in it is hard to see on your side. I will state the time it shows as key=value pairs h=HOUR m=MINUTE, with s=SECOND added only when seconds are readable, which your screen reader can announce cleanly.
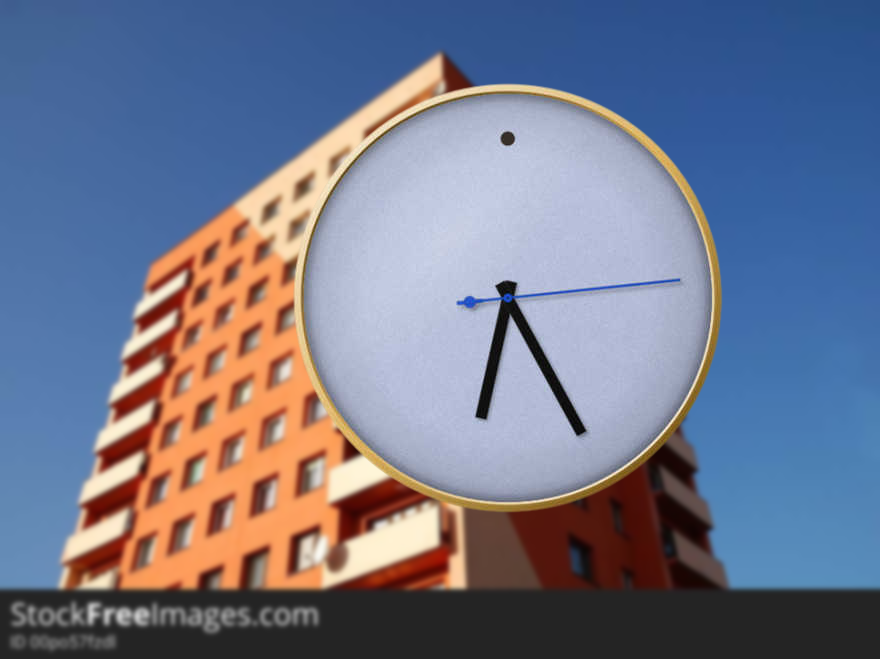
h=6 m=25 s=14
